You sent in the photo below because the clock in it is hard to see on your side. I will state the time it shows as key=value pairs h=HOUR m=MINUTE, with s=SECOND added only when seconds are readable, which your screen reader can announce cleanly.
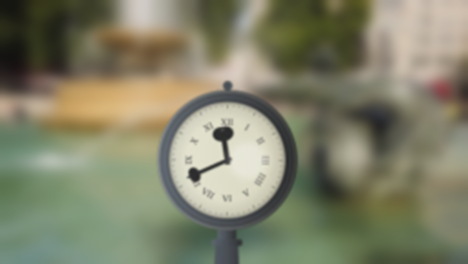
h=11 m=41
